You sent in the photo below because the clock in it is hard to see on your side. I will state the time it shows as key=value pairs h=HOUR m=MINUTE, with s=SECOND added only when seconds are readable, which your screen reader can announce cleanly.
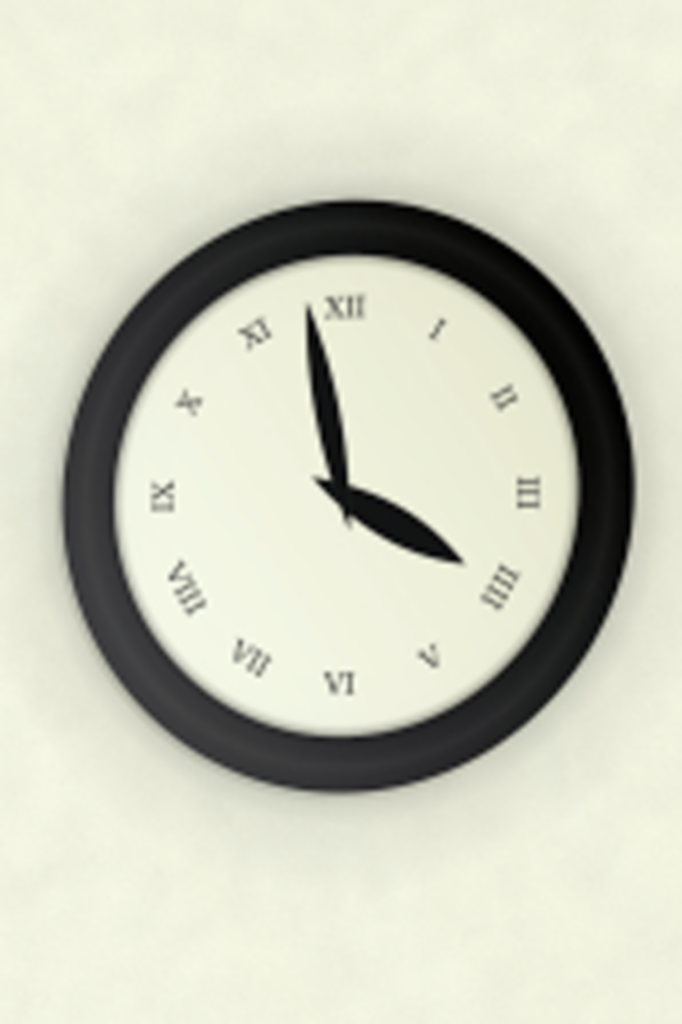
h=3 m=58
